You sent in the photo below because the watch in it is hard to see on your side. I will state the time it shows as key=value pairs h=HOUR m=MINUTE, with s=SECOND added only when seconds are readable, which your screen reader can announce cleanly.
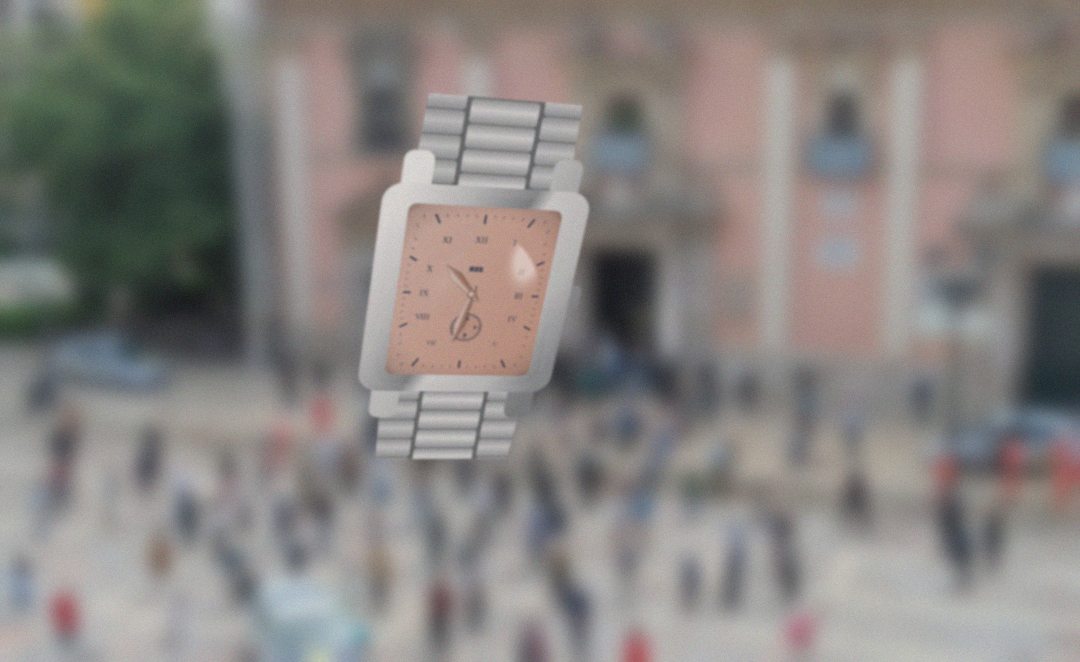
h=10 m=32
